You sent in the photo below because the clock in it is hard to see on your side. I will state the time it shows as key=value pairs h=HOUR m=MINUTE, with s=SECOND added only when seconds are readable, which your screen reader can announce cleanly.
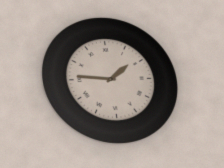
h=1 m=46
